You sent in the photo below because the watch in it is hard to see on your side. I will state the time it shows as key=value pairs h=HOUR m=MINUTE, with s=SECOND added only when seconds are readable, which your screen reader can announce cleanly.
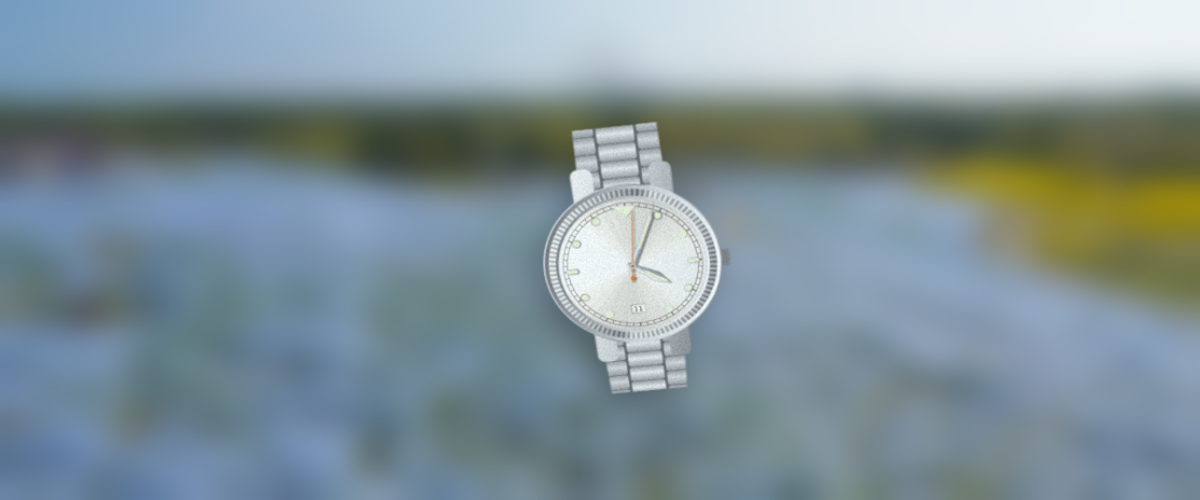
h=4 m=4 s=1
